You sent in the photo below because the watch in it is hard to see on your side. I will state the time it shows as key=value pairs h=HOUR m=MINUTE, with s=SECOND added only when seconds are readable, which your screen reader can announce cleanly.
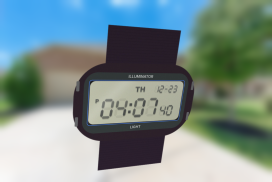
h=4 m=7 s=40
